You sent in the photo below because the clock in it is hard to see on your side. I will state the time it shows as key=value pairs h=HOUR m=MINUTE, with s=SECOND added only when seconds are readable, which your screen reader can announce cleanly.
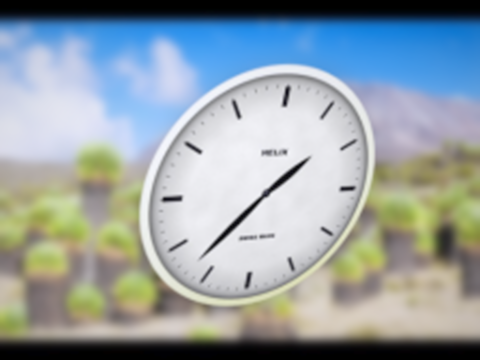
h=1 m=37
